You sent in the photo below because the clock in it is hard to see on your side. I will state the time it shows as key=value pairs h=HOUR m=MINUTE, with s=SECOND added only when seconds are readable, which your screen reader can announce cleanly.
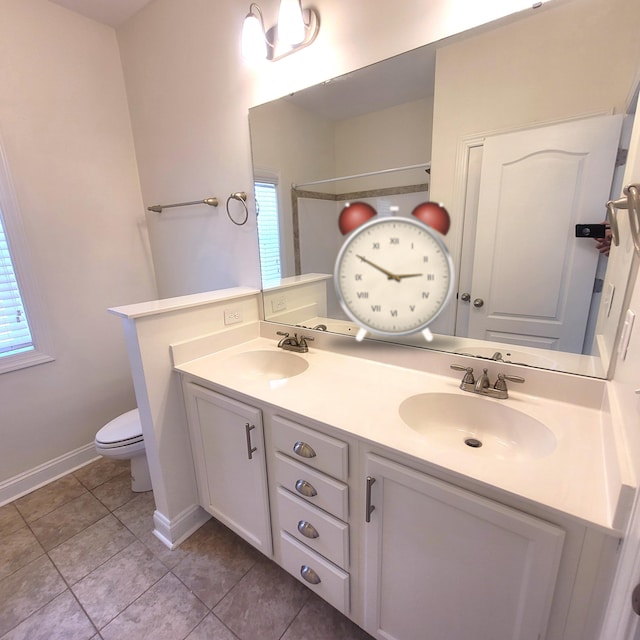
h=2 m=50
